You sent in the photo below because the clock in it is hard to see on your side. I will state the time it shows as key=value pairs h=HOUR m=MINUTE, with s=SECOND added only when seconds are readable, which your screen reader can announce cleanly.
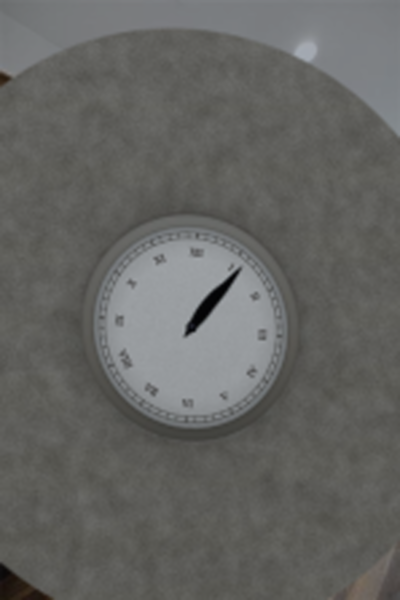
h=1 m=6
